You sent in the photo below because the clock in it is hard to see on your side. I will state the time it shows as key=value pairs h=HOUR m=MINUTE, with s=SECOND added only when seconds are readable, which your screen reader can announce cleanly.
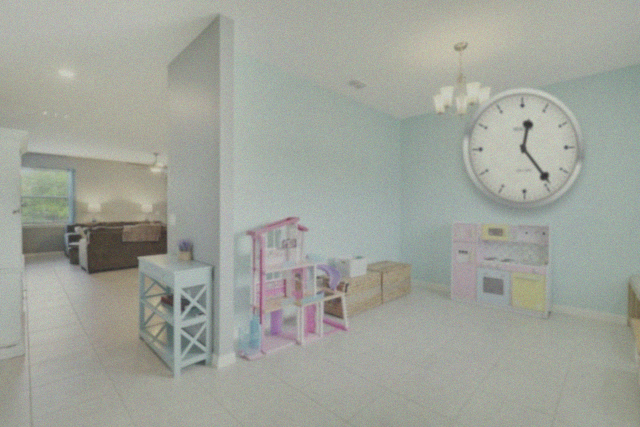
h=12 m=24
